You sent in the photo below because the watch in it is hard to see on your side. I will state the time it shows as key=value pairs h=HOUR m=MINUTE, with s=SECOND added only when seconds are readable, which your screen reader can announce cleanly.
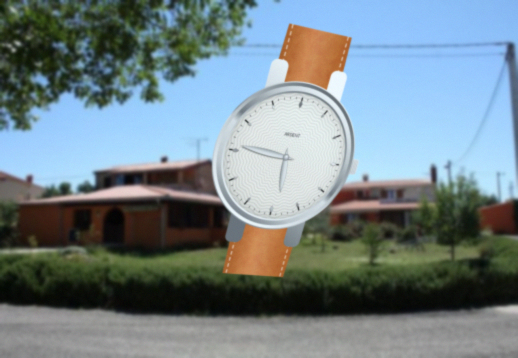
h=5 m=46
